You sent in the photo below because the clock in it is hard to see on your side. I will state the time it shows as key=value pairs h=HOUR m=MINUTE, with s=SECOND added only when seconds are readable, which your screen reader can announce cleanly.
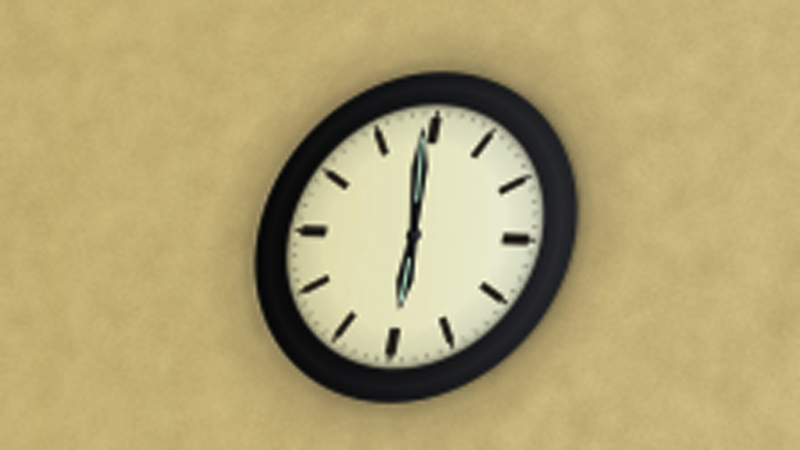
h=5 m=59
